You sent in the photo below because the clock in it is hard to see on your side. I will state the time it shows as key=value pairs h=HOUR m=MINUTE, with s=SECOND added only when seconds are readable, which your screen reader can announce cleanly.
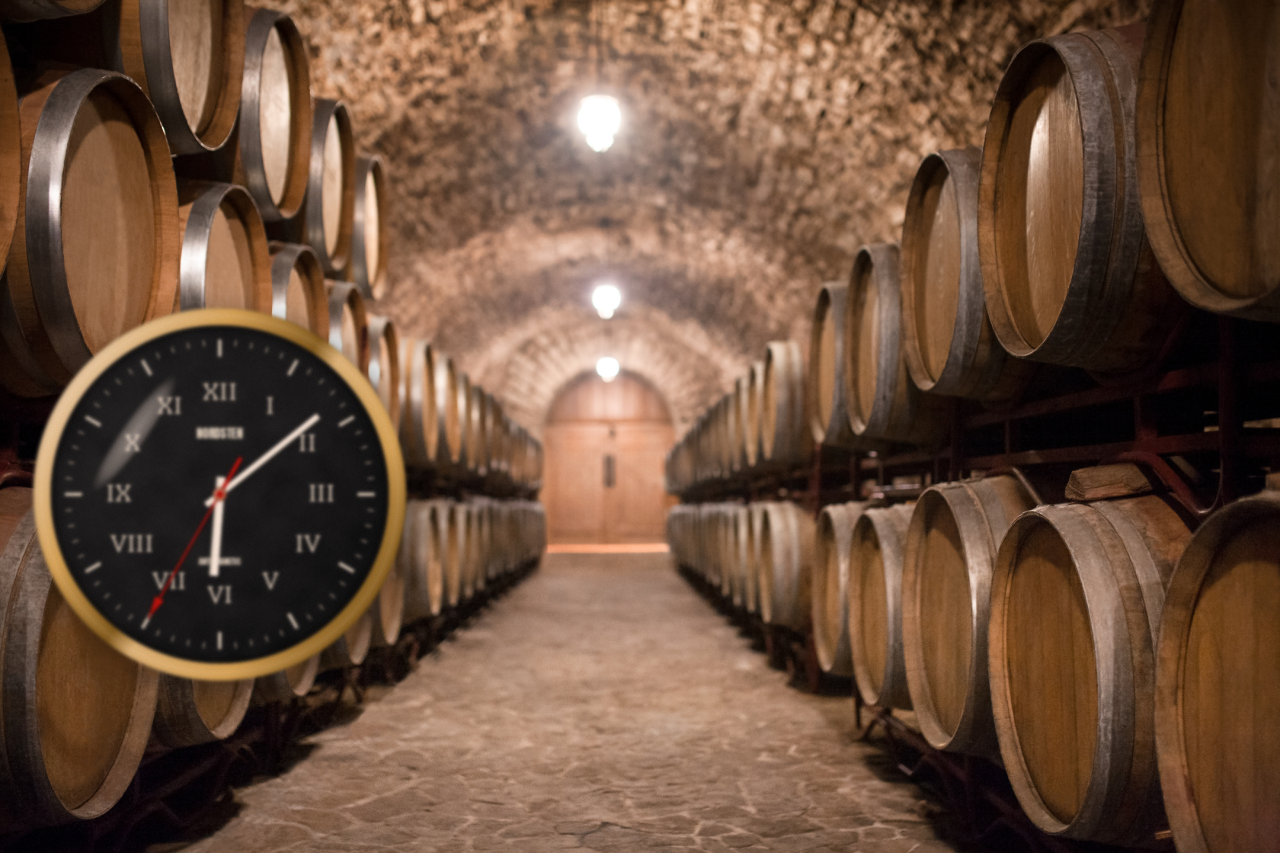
h=6 m=8 s=35
